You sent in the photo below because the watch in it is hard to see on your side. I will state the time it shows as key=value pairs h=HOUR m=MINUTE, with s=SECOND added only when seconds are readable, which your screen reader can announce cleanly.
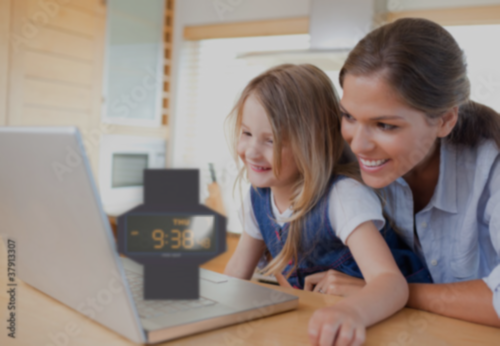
h=9 m=38
